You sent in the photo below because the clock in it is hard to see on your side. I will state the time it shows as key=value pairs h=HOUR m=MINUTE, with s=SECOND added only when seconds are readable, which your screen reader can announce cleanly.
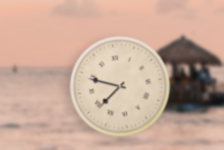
h=7 m=49
